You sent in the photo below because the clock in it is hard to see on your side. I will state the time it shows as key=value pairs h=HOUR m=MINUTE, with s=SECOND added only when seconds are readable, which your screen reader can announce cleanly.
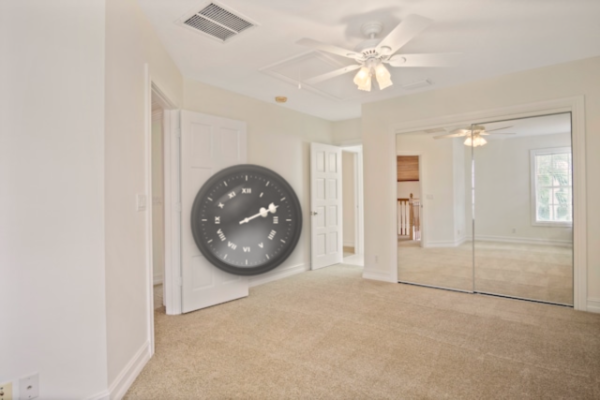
h=2 m=11
